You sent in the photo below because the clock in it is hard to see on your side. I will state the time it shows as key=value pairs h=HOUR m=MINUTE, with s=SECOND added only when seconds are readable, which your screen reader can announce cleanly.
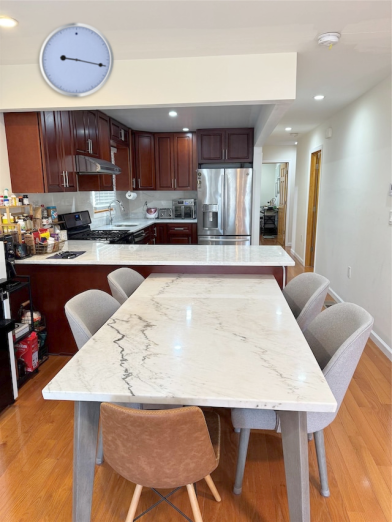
h=9 m=17
